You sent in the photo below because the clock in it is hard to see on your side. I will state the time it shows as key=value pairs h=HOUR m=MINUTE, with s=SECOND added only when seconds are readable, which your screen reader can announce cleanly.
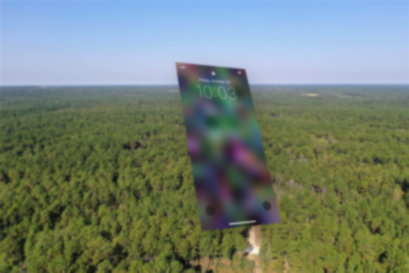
h=10 m=3
